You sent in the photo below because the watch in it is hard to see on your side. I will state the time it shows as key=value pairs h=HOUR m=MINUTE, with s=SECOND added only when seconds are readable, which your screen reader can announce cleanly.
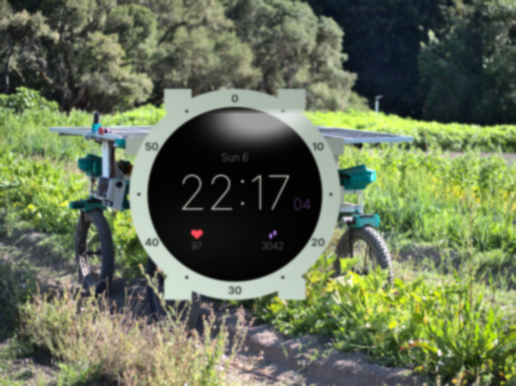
h=22 m=17 s=4
